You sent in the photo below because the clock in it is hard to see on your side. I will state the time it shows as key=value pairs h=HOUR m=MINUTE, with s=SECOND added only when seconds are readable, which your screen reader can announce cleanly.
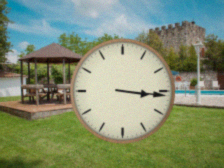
h=3 m=16
